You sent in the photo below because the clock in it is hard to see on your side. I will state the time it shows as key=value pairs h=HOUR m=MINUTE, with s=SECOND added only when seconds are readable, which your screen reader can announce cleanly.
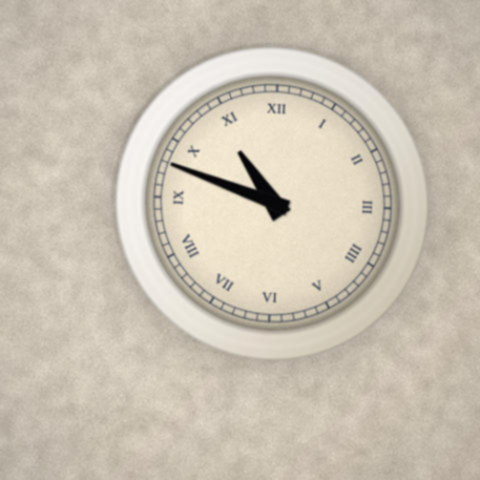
h=10 m=48
